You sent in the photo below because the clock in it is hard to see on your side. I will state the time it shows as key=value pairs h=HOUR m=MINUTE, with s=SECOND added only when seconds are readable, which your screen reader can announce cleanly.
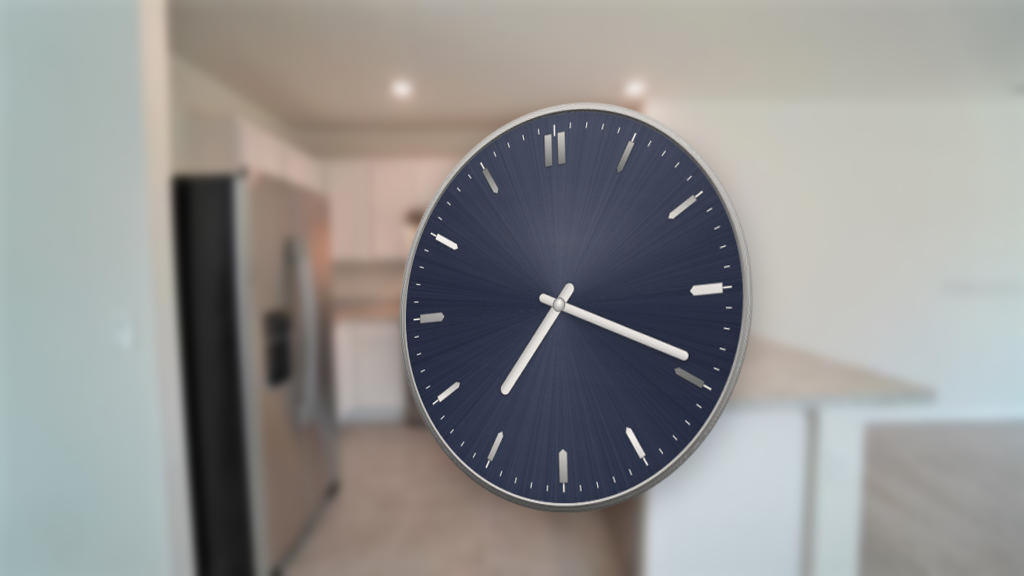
h=7 m=19
